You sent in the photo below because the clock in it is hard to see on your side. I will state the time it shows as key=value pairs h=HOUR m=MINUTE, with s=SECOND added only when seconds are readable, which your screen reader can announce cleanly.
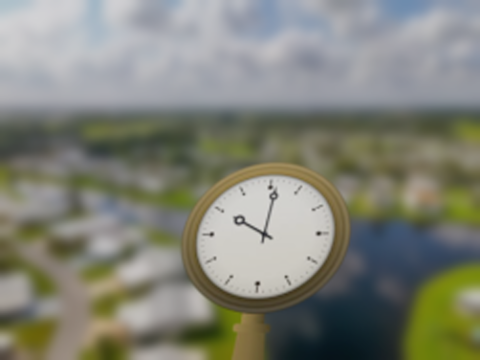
h=10 m=1
